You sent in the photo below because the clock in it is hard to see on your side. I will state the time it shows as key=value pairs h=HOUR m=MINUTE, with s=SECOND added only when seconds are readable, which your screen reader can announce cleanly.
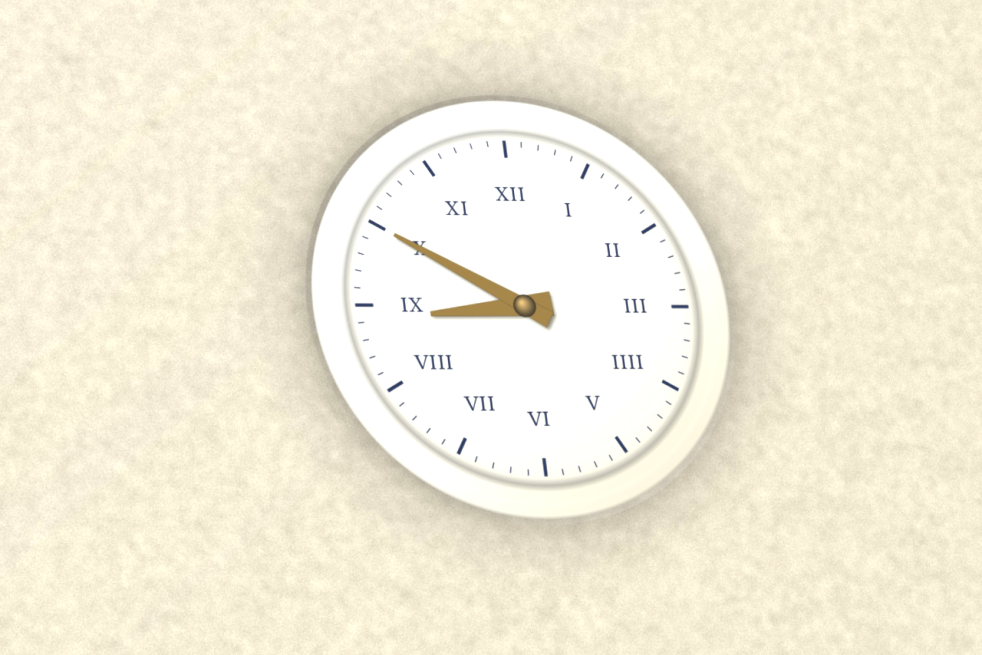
h=8 m=50
